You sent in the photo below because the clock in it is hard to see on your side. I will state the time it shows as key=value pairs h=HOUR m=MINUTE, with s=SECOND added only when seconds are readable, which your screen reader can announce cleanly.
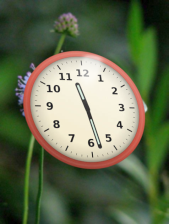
h=11 m=28
